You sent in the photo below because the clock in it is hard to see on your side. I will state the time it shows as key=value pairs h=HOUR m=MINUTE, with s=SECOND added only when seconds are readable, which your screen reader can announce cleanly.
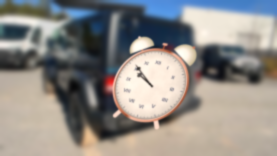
h=9 m=51
